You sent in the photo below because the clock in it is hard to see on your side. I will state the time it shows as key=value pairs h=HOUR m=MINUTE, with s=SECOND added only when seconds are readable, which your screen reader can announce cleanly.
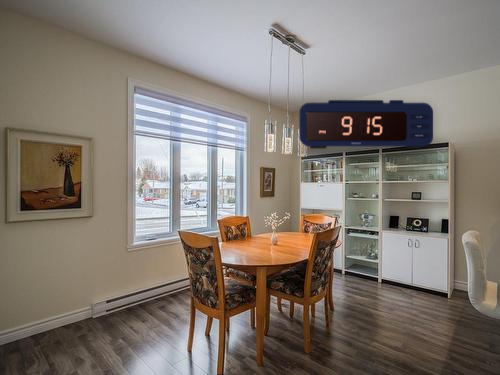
h=9 m=15
